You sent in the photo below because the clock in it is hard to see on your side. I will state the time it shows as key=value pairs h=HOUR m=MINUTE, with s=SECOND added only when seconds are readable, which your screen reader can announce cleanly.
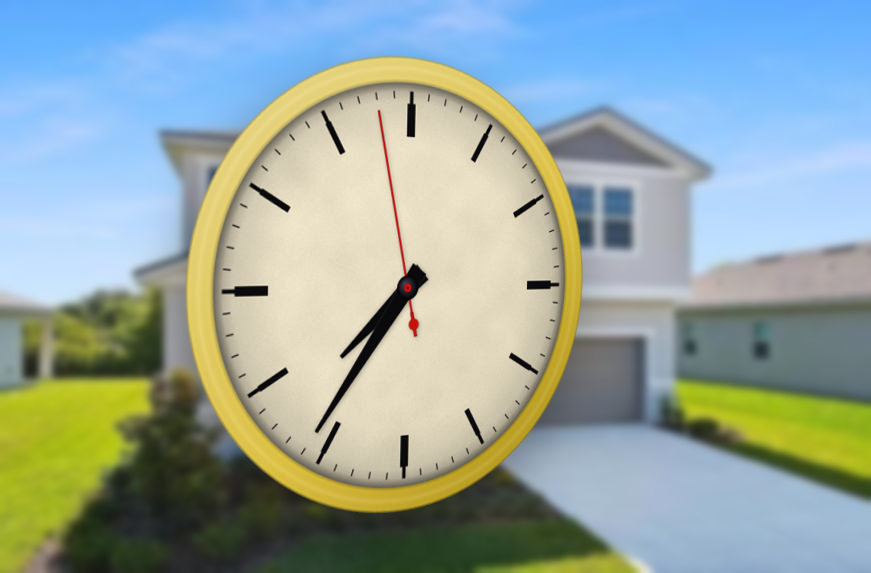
h=7 m=35 s=58
